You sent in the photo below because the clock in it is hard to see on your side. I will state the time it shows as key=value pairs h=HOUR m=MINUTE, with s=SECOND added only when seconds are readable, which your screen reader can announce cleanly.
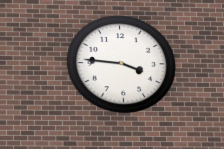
h=3 m=46
